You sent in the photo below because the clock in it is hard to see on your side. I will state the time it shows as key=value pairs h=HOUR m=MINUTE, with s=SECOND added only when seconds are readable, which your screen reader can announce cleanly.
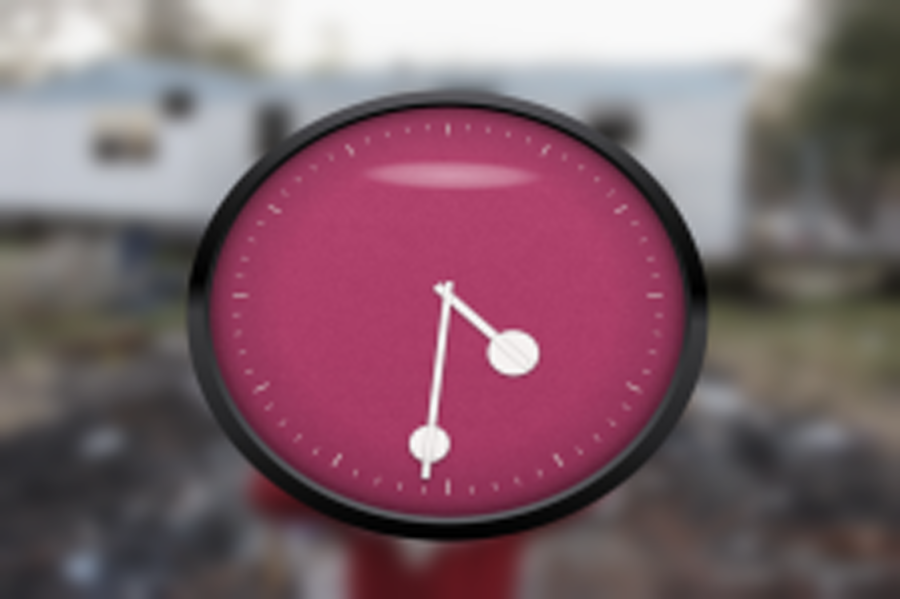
h=4 m=31
